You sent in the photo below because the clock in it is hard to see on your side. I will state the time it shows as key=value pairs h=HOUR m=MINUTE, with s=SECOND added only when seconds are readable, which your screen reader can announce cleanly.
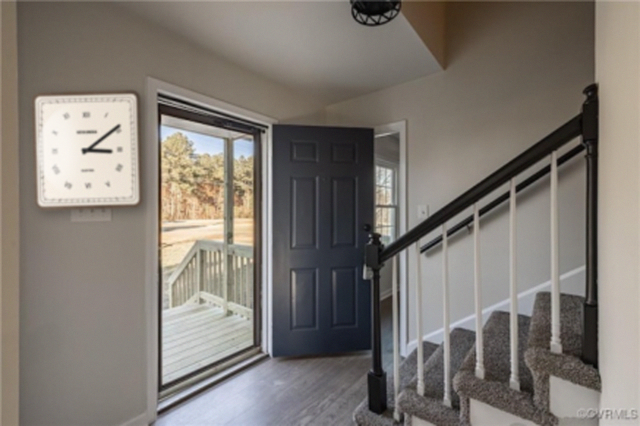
h=3 m=9
